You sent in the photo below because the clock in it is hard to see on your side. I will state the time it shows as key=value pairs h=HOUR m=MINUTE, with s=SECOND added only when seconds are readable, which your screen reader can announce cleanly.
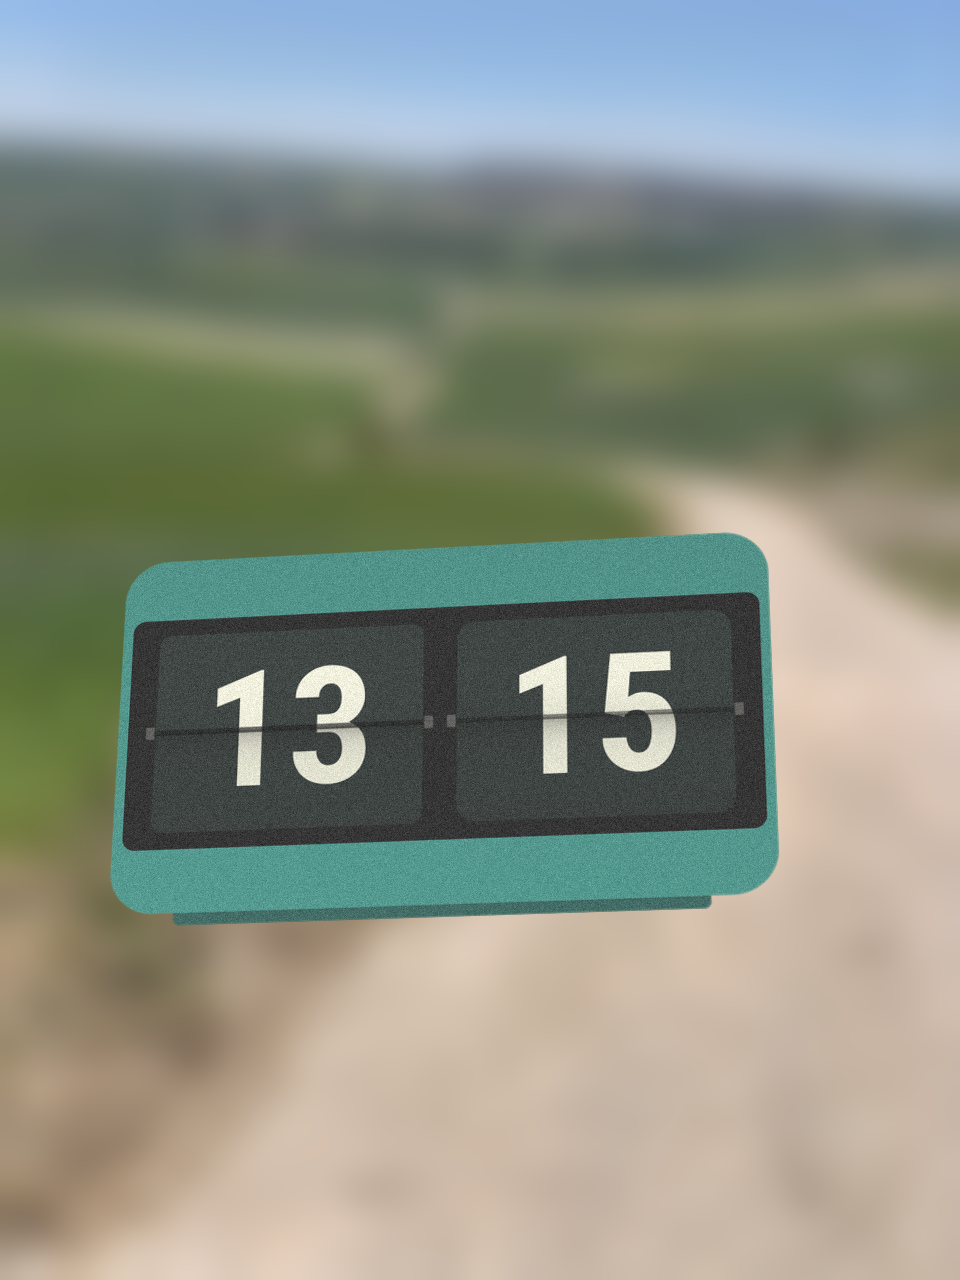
h=13 m=15
